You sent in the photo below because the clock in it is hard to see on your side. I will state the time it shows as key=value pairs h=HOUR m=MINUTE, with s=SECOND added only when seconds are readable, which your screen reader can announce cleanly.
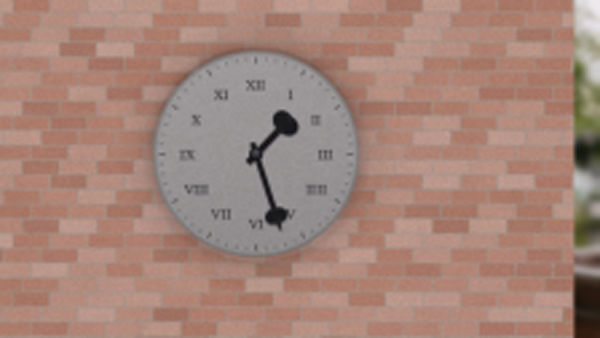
h=1 m=27
